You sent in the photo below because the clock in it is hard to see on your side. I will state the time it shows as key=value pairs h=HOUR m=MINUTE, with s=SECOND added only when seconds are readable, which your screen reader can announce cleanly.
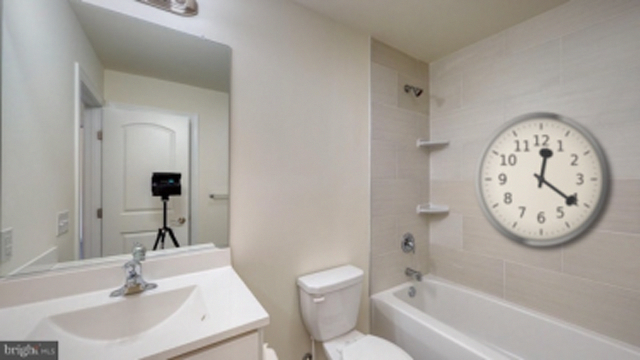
h=12 m=21
